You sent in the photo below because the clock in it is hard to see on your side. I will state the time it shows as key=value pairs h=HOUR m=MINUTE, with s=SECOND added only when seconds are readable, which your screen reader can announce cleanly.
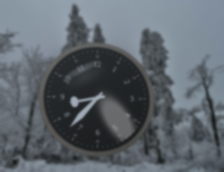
h=8 m=37
